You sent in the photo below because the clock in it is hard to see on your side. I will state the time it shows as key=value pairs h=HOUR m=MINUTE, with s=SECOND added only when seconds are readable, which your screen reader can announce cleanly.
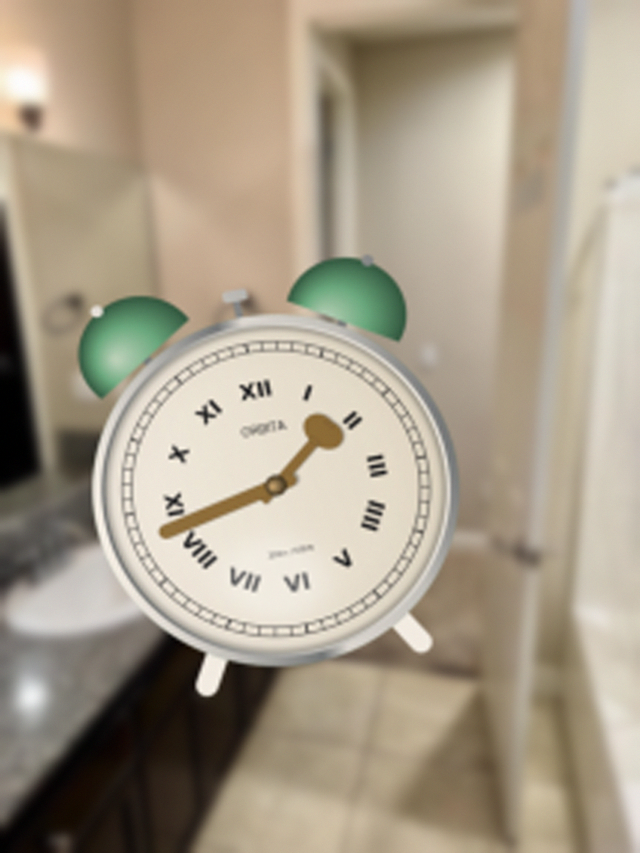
h=1 m=43
